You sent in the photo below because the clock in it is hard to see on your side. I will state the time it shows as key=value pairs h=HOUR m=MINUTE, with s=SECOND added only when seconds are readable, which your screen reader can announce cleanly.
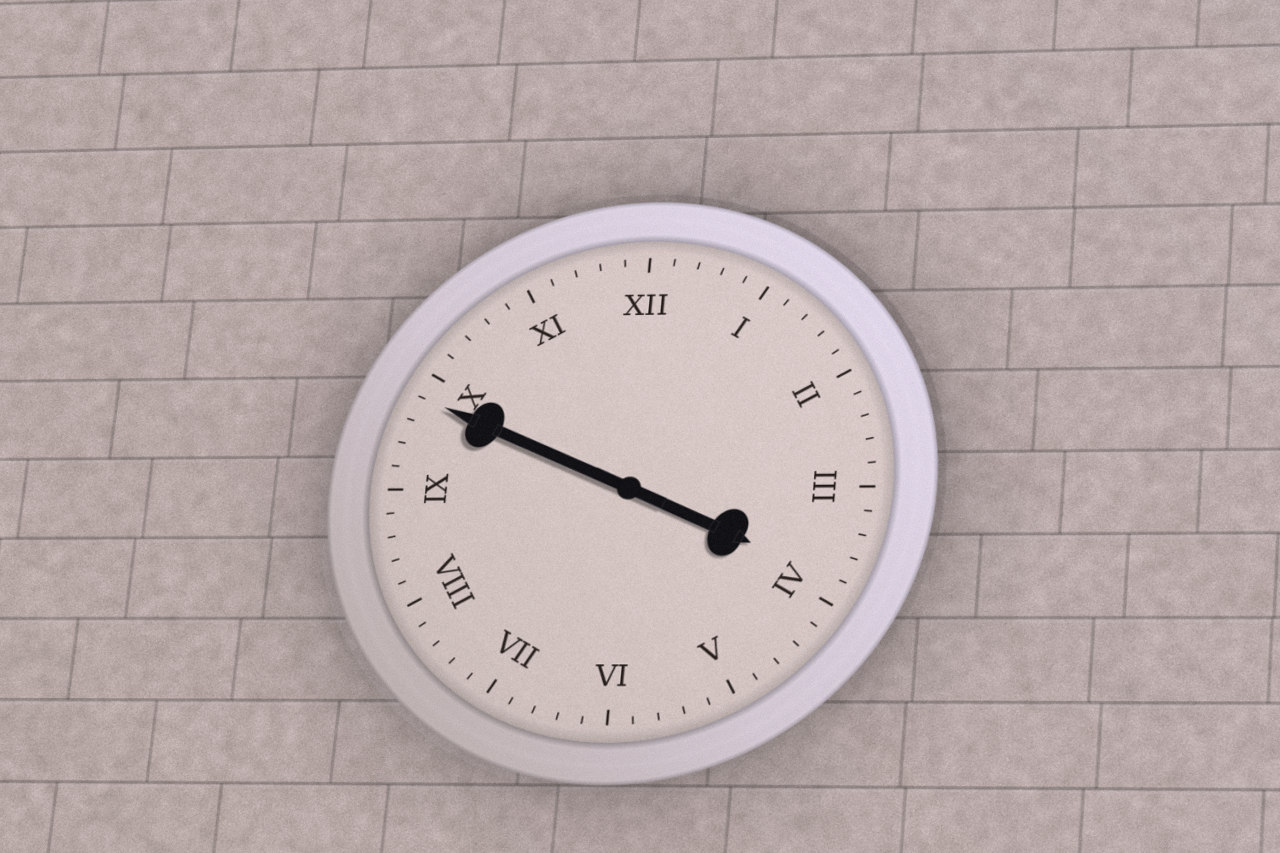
h=3 m=49
